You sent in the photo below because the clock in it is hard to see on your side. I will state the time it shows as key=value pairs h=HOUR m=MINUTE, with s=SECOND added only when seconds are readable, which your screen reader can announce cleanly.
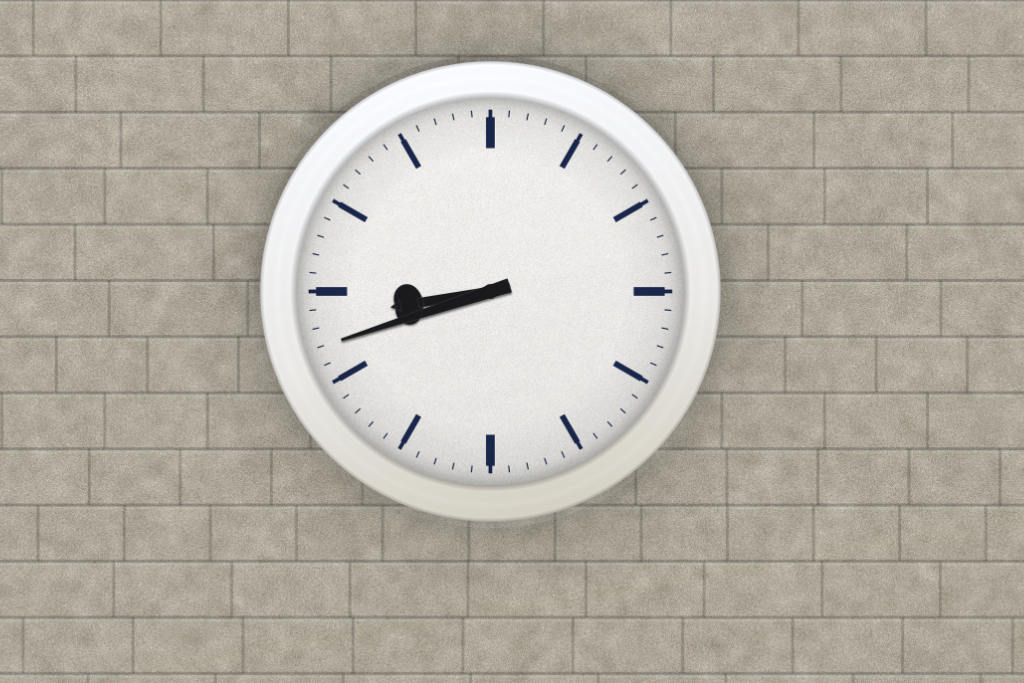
h=8 m=42
